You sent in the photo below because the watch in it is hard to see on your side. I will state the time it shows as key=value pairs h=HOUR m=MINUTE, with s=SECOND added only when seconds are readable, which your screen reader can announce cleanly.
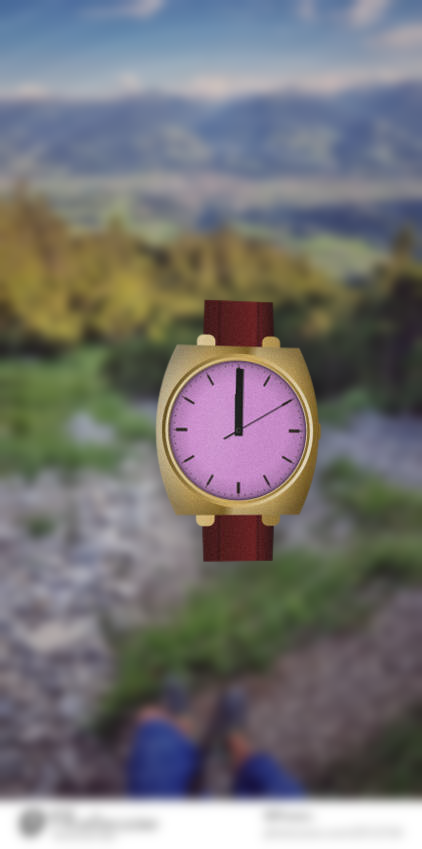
h=12 m=0 s=10
